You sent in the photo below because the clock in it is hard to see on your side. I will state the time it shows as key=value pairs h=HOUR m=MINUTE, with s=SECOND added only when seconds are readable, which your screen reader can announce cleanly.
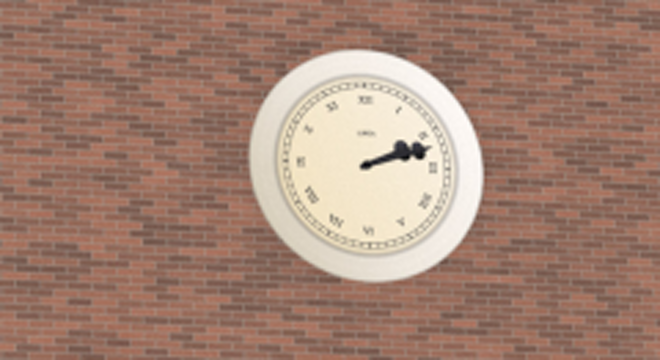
h=2 m=12
